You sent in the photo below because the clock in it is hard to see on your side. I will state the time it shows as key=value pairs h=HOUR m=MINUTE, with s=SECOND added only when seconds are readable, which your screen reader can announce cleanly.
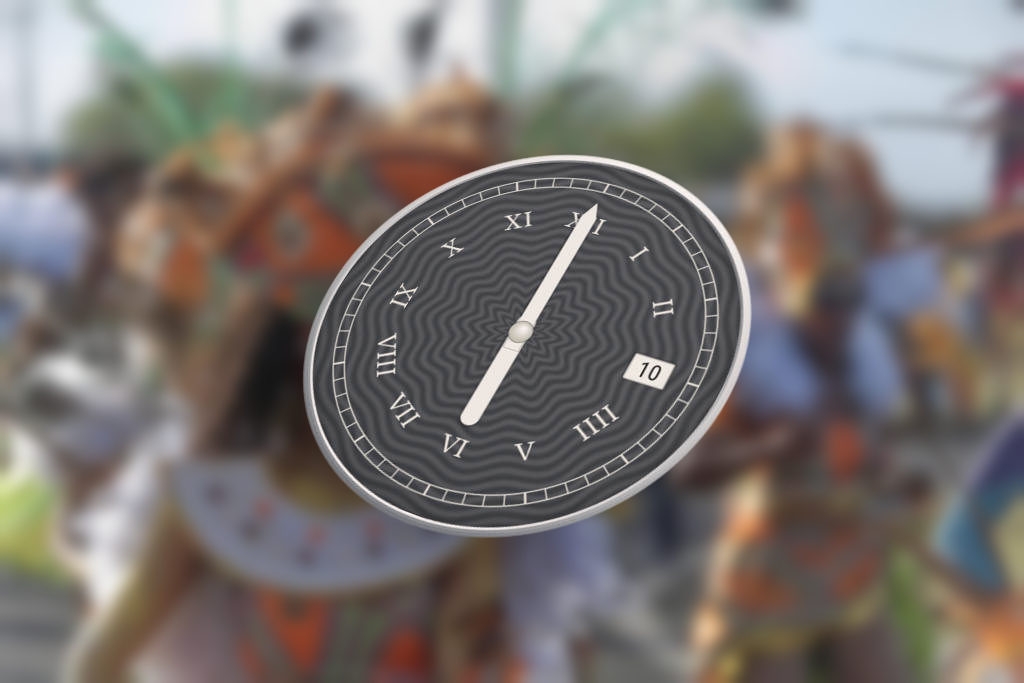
h=6 m=0
